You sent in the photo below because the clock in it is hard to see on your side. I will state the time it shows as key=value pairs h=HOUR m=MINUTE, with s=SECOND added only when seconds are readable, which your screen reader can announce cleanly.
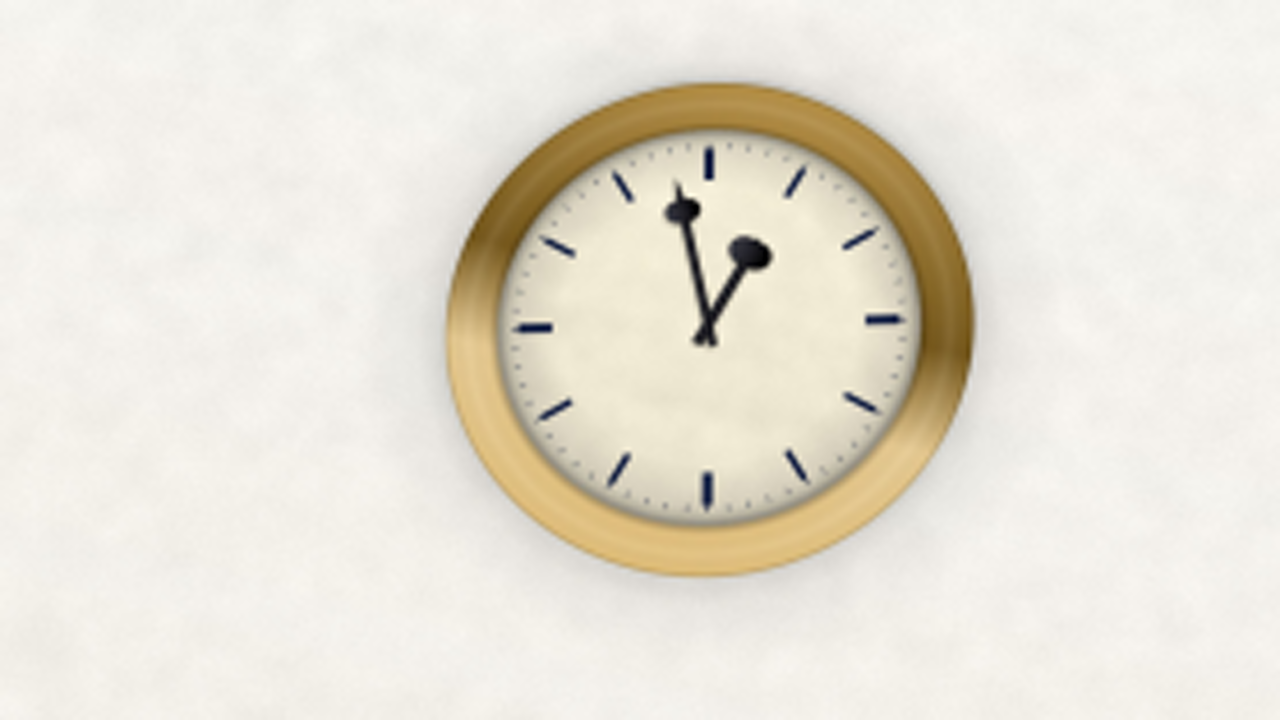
h=12 m=58
